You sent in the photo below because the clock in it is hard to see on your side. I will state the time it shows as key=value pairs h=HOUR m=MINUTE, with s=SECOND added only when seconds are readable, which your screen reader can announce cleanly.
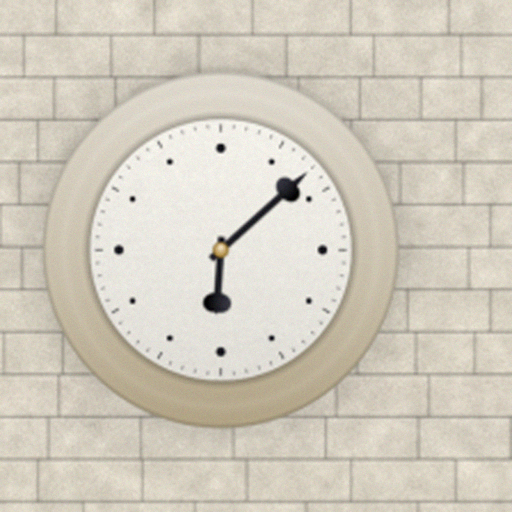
h=6 m=8
